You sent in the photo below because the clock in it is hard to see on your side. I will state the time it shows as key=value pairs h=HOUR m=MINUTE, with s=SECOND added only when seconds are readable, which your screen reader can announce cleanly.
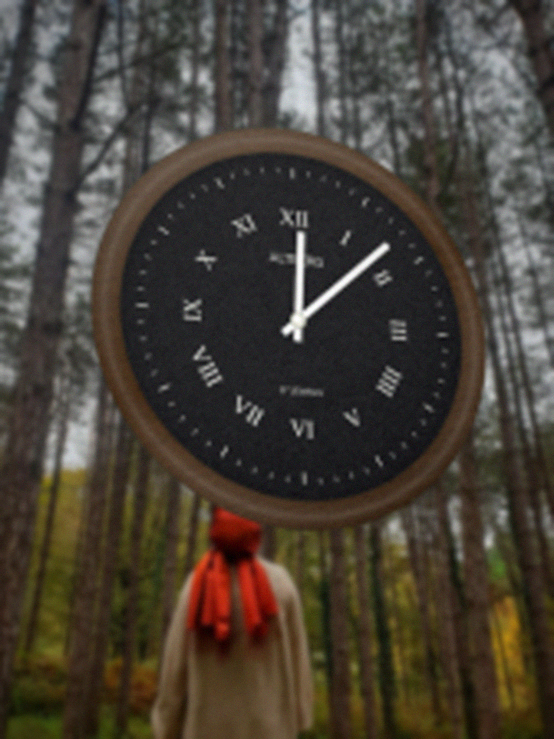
h=12 m=8
